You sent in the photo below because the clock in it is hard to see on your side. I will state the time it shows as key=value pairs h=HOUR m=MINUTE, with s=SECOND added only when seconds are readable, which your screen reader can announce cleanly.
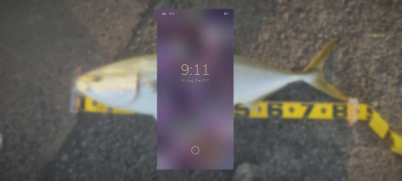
h=9 m=11
